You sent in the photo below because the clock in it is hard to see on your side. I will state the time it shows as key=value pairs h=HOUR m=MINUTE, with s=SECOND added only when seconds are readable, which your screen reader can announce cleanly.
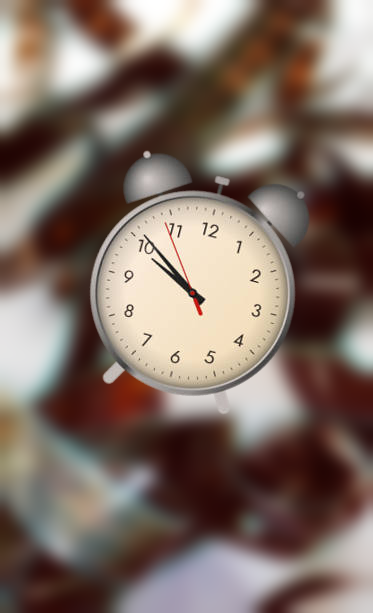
h=9 m=50 s=54
